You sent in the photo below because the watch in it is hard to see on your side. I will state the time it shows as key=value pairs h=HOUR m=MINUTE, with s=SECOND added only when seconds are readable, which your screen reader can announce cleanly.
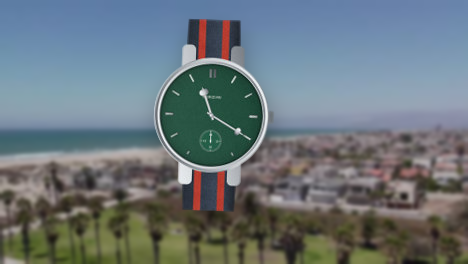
h=11 m=20
